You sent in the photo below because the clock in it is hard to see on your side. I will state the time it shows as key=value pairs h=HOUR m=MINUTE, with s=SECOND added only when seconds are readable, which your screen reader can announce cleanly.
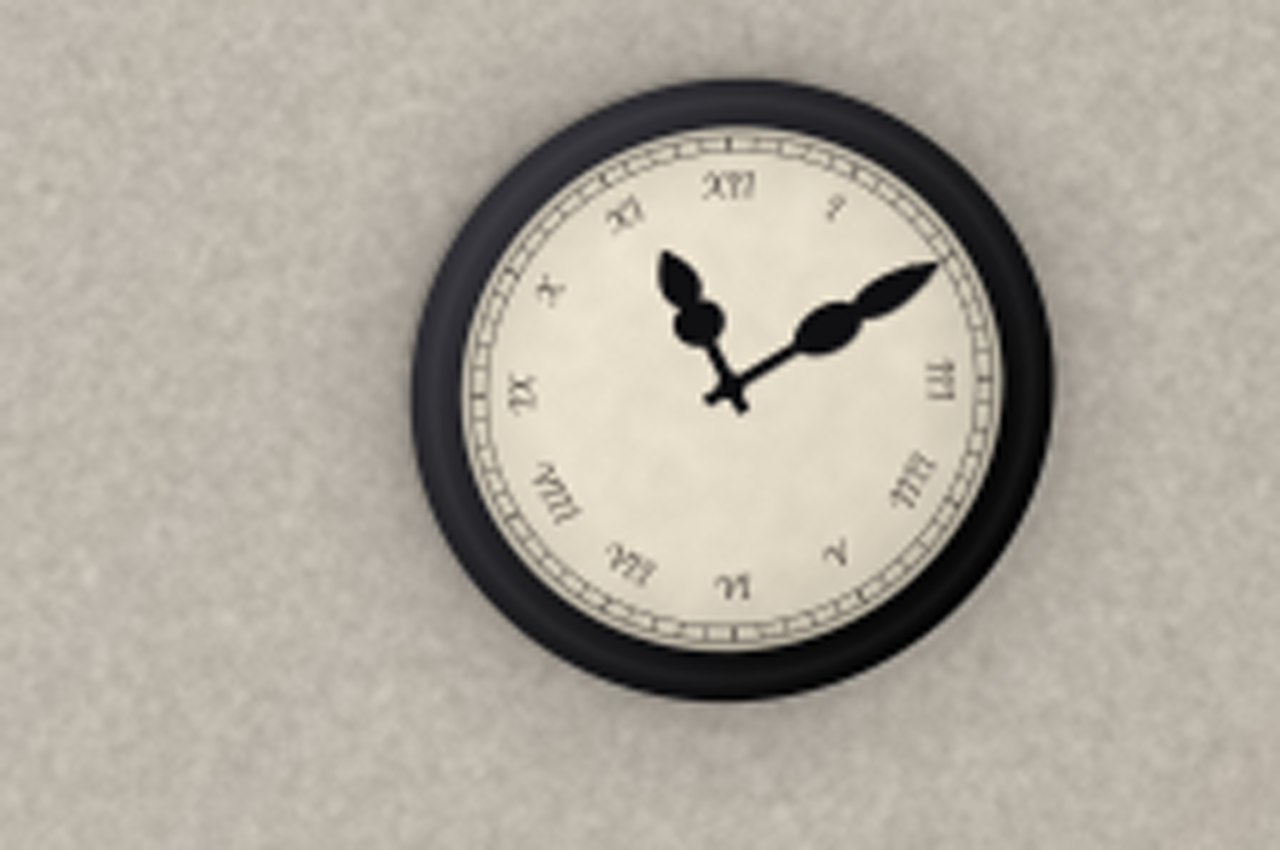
h=11 m=10
